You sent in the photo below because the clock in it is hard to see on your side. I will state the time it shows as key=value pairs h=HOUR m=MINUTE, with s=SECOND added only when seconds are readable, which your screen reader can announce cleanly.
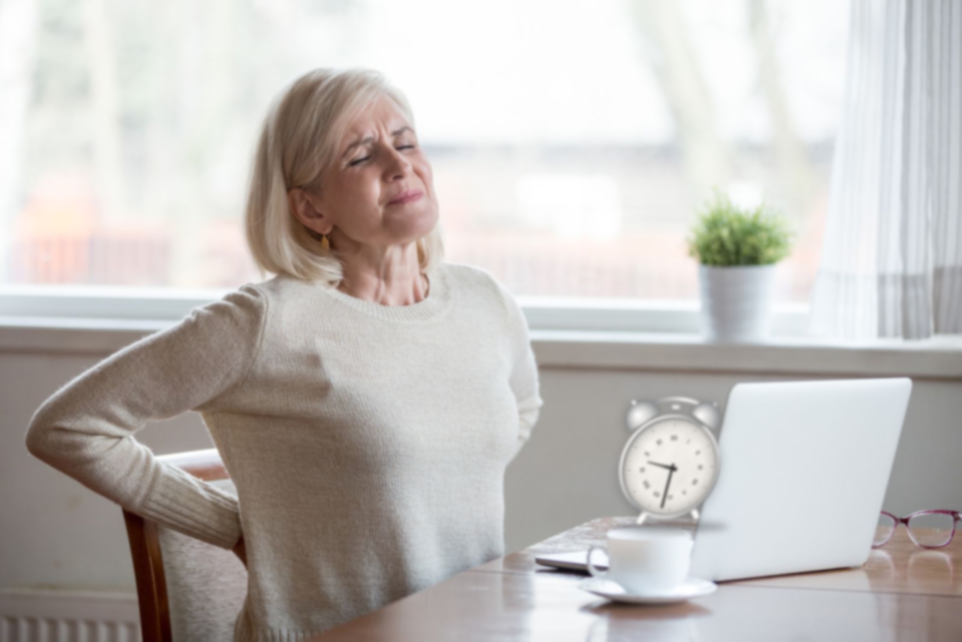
h=9 m=32
